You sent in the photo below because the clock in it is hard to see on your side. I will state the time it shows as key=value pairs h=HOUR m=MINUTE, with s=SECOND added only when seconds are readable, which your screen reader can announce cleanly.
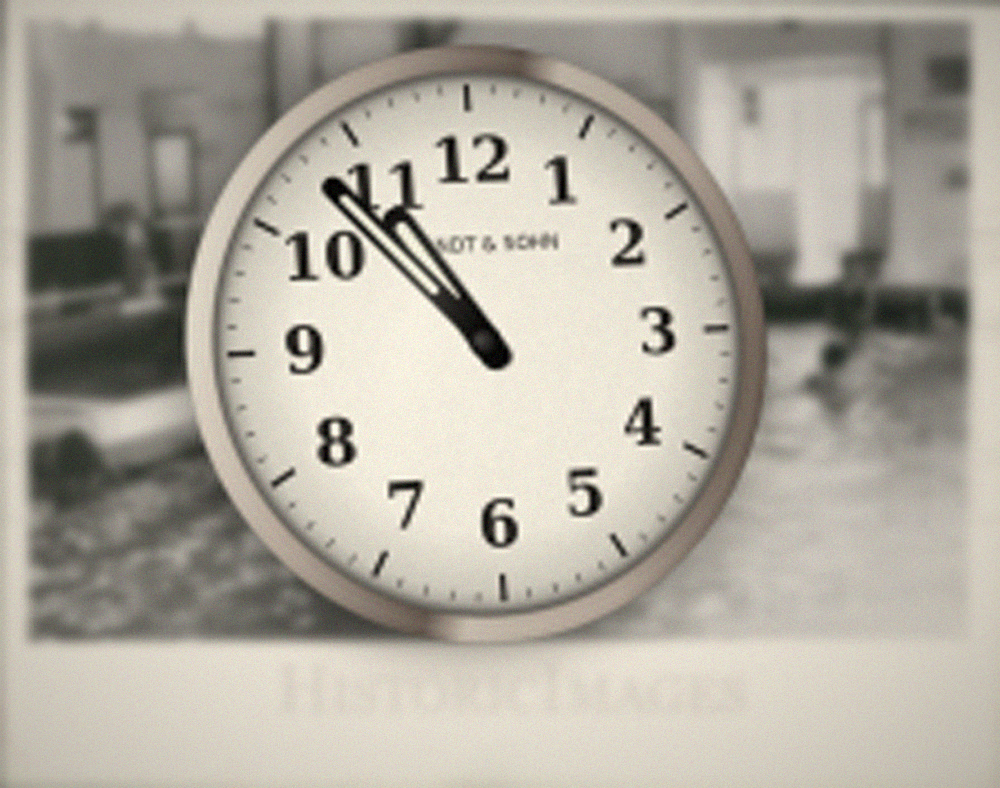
h=10 m=53
